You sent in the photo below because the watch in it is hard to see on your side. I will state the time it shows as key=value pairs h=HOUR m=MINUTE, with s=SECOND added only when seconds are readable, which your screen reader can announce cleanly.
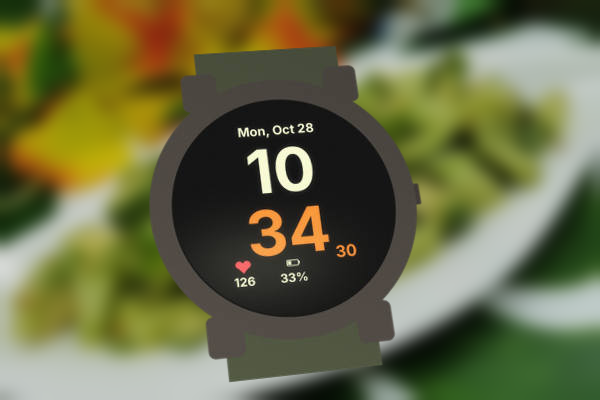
h=10 m=34 s=30
